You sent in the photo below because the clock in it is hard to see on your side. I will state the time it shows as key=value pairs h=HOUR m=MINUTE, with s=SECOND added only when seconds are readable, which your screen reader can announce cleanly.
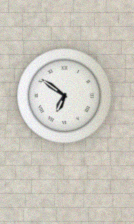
h=6 m=51
